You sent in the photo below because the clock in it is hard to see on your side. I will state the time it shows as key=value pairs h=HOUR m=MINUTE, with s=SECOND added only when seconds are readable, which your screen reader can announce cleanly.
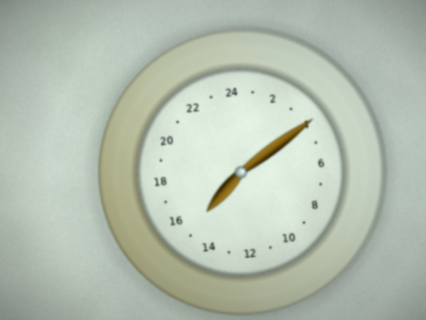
h=15 m=10
